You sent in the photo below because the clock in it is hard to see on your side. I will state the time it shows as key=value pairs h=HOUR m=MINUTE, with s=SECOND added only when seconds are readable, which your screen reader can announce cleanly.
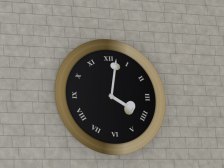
h=4 m=2
